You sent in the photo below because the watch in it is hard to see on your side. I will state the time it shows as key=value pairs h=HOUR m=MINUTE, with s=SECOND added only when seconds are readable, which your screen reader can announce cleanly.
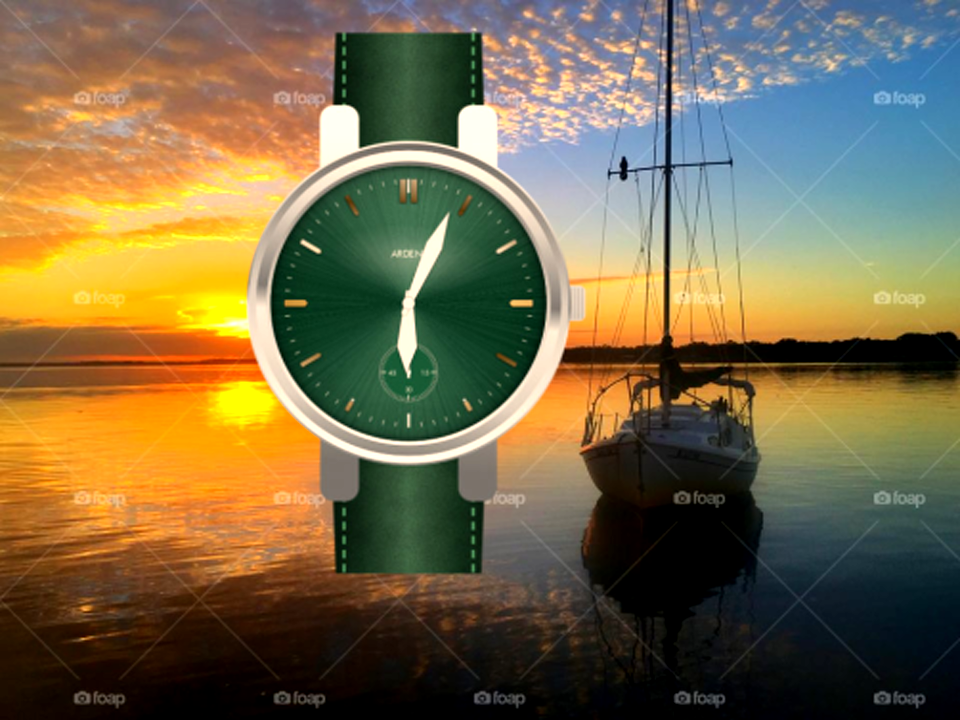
h=6 m=4
